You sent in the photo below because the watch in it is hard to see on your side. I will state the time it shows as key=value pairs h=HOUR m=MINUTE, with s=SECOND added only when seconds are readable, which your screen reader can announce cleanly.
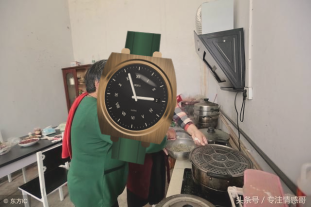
h=2 m=56
